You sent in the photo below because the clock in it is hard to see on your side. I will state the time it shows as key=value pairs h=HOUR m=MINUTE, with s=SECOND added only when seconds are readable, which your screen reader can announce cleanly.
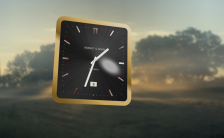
h=1 m=33
